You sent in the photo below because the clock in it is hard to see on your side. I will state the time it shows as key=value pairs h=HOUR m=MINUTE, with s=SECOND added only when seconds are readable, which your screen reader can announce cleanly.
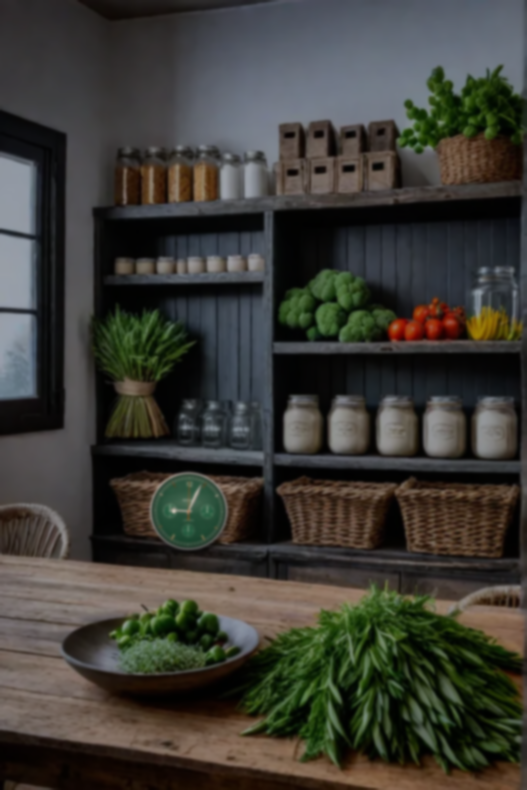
h=9 m=4
